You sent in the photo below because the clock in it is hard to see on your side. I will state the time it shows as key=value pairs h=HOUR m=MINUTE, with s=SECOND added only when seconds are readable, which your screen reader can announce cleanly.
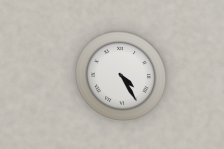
h=4 m=25
